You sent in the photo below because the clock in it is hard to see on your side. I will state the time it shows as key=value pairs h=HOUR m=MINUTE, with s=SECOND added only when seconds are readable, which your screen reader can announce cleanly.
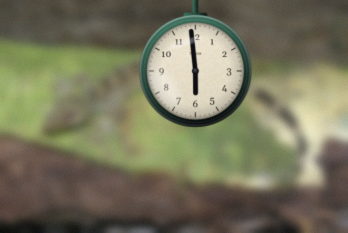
h=5 m=59
